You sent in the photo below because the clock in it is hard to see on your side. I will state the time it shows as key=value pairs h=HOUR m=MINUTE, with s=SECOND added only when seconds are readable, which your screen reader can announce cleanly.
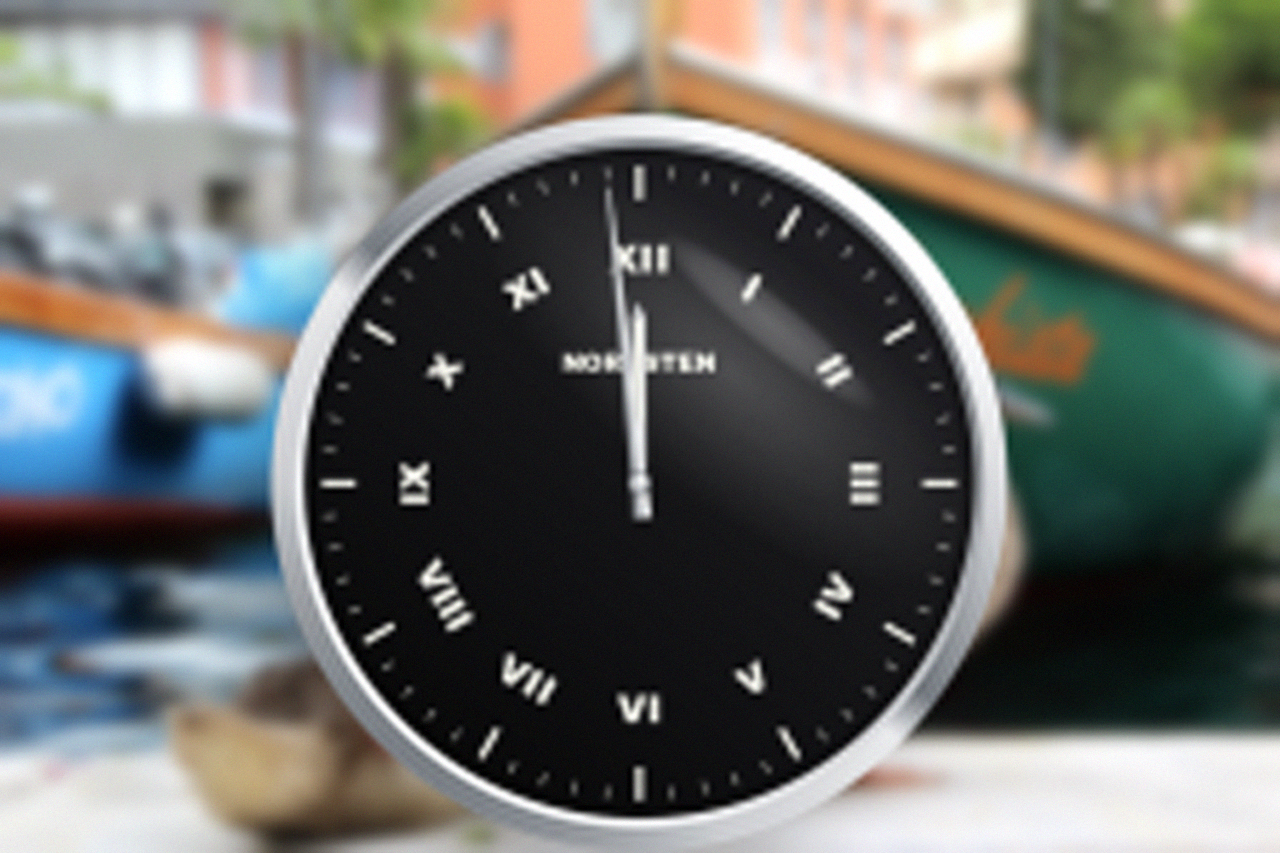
h=11 m=59
